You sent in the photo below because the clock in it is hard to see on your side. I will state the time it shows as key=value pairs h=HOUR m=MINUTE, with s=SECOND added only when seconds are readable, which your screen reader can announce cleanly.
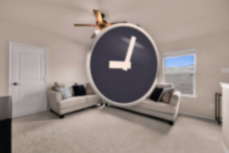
h=9 m=3
